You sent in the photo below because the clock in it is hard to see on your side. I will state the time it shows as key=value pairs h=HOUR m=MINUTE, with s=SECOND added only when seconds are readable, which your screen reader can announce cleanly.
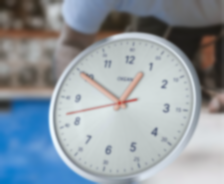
h=12 m=49 s=42
